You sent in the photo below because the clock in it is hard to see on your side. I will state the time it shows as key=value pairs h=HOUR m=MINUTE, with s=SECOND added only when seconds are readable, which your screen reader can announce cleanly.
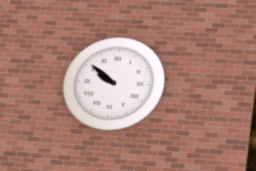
h=9 m=51
